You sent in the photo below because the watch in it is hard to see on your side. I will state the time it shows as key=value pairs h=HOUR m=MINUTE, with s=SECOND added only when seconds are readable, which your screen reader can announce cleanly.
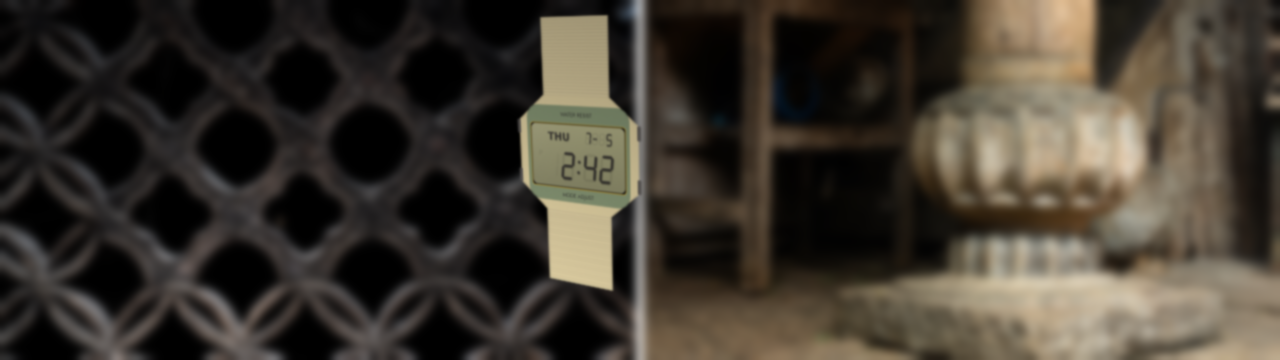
h=2 m=42
